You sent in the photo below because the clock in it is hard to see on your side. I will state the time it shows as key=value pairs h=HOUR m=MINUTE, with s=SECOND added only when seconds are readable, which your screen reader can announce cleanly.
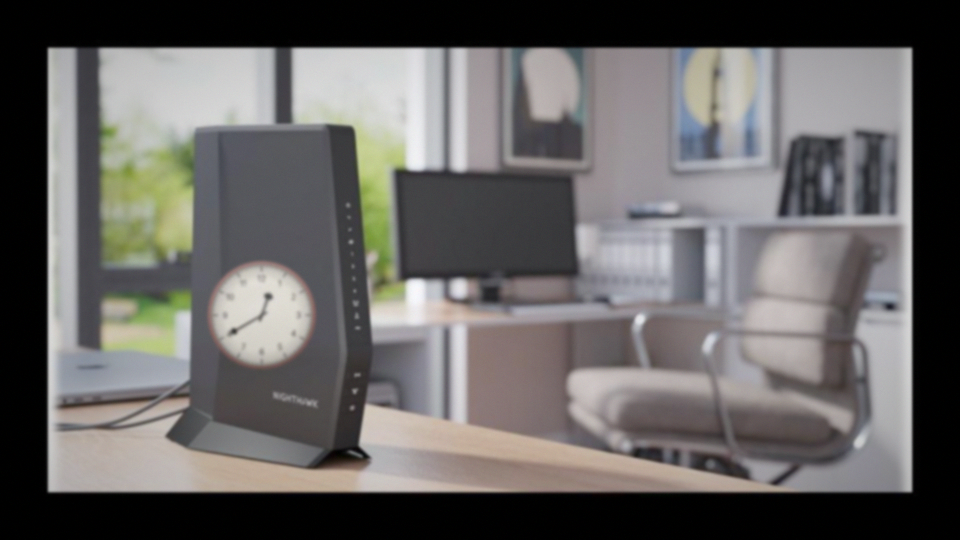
h=12 m=40
